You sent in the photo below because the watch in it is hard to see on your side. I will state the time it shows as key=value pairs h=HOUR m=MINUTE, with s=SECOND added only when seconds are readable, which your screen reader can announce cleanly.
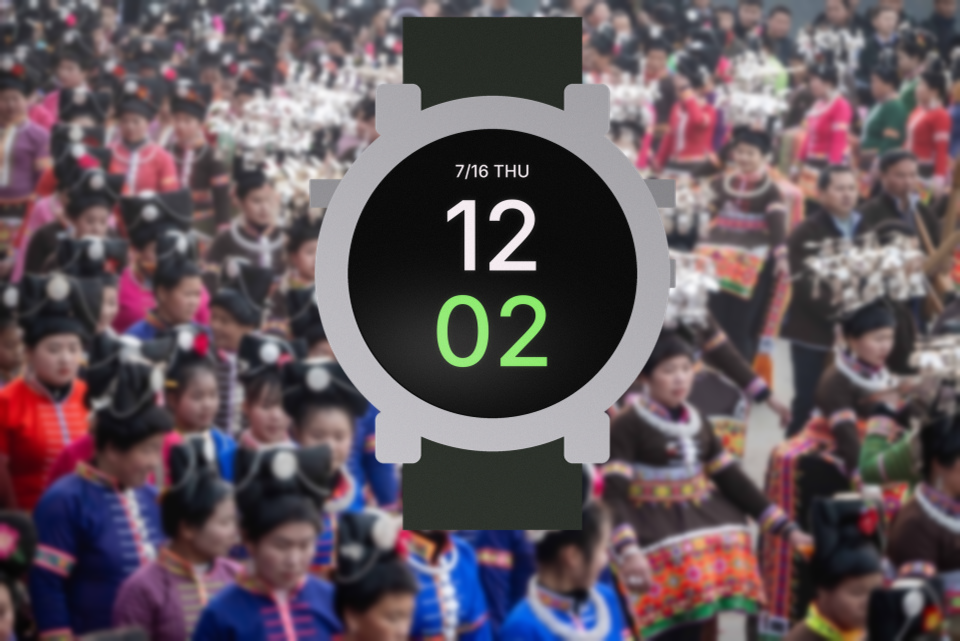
h=12 m=2
